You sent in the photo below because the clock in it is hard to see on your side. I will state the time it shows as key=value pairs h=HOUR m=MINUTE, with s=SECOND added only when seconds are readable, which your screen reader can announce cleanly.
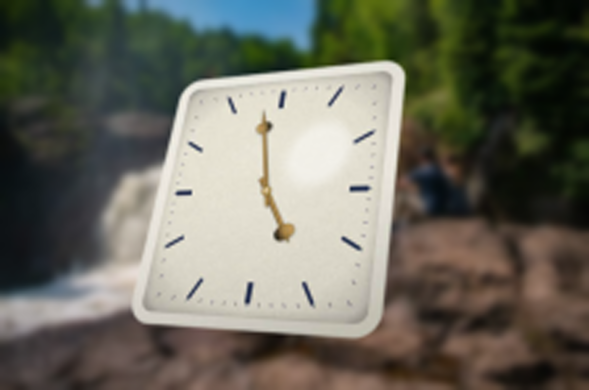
h=4 m=58
